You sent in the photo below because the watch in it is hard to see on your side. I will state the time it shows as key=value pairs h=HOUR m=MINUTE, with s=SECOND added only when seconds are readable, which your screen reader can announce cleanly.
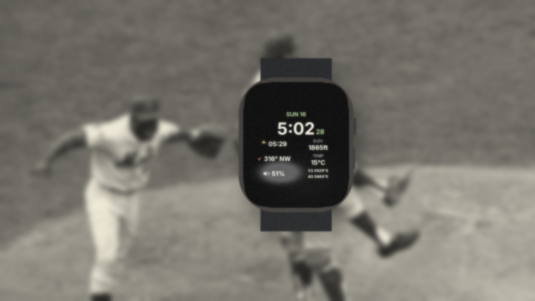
h=5 m=2
